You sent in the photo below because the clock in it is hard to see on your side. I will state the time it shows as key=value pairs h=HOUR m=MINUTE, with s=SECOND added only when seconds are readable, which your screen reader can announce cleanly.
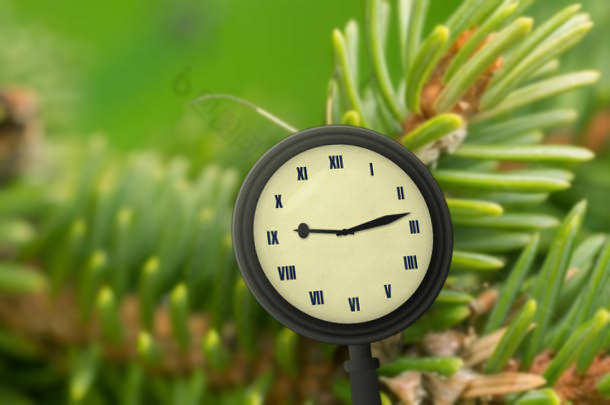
h=9 m=13
